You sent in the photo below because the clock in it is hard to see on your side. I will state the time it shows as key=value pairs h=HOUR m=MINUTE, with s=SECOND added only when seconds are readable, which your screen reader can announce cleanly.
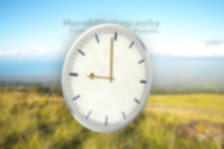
h=8 m=59
